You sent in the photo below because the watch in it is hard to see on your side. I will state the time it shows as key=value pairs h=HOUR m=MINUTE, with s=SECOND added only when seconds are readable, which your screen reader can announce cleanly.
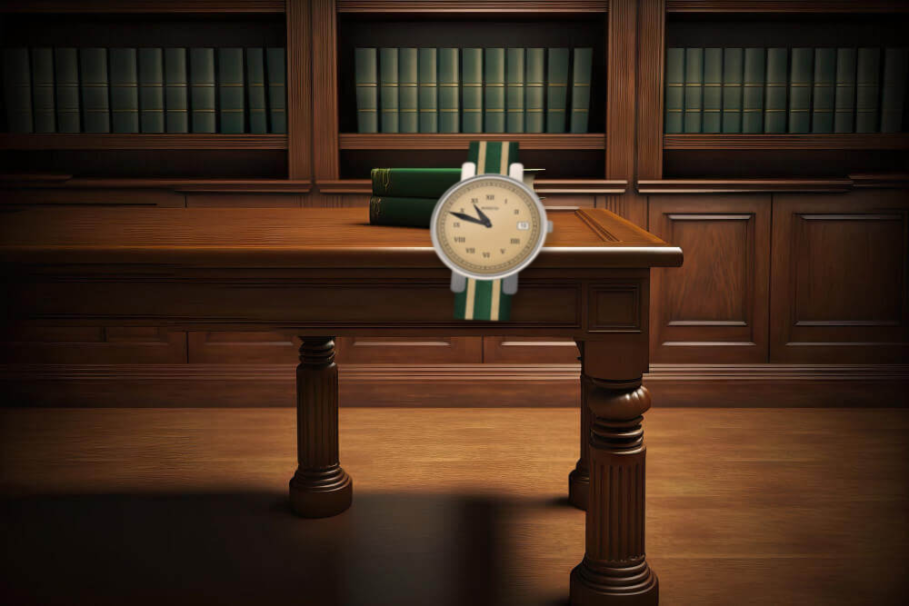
h=10 m=48
